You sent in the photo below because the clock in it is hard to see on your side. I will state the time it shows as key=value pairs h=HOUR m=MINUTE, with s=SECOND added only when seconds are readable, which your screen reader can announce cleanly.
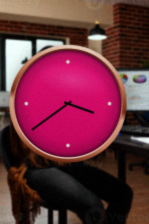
h=3 m=39
